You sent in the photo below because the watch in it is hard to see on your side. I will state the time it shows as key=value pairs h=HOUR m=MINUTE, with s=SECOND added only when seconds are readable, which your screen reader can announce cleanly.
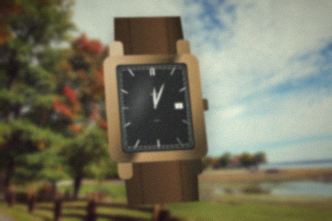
h=12 m=4
